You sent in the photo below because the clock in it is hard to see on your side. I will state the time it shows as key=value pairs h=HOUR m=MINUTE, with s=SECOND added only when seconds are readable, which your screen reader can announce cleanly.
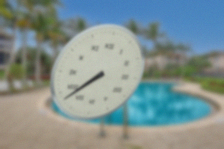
h=7 m=38
